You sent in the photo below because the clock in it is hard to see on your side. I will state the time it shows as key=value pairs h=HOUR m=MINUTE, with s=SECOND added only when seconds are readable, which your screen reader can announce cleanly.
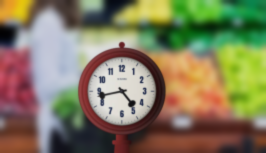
h=4 m=43
